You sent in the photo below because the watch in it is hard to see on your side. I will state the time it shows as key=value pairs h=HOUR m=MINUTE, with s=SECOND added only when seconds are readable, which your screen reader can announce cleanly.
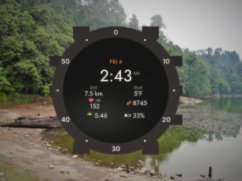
h=2 m=43
